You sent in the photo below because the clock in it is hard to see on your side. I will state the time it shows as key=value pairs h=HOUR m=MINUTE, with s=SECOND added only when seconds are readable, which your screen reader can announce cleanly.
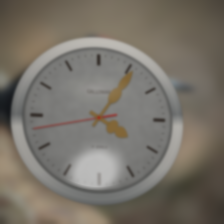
h=4 m=5 s=43
